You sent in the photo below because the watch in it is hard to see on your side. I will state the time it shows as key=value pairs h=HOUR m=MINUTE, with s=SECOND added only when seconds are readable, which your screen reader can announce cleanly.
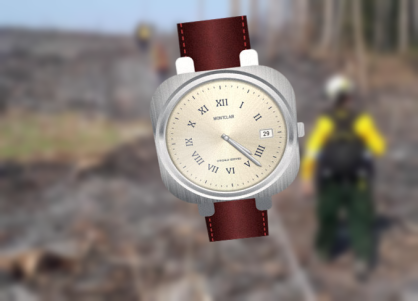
h=4 m=23
